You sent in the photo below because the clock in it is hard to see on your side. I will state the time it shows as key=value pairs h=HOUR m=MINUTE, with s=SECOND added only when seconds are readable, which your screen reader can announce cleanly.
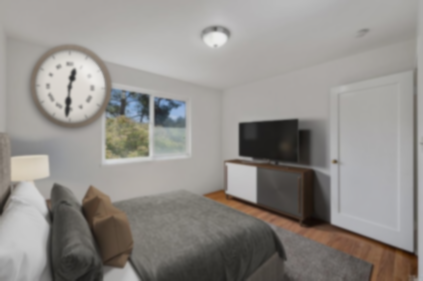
h=12 m=31
